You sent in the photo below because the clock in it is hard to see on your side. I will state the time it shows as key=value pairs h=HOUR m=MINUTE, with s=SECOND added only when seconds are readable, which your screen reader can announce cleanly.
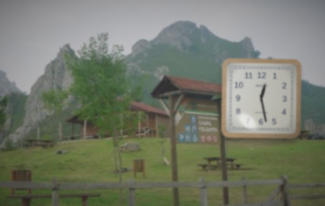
h=12 m=28
